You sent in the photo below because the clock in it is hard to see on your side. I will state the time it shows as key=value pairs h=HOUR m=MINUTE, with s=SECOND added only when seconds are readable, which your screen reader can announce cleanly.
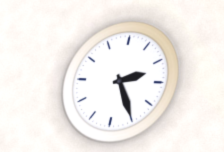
h=2 m=25
